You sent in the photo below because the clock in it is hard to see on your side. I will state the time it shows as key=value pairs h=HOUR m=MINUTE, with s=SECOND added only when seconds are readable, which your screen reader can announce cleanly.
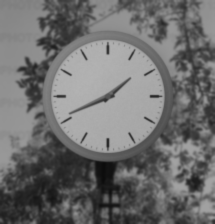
h=1 m=41
